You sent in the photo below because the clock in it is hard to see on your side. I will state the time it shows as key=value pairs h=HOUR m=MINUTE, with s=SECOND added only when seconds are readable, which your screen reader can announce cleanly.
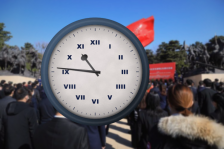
h=10 m=46
